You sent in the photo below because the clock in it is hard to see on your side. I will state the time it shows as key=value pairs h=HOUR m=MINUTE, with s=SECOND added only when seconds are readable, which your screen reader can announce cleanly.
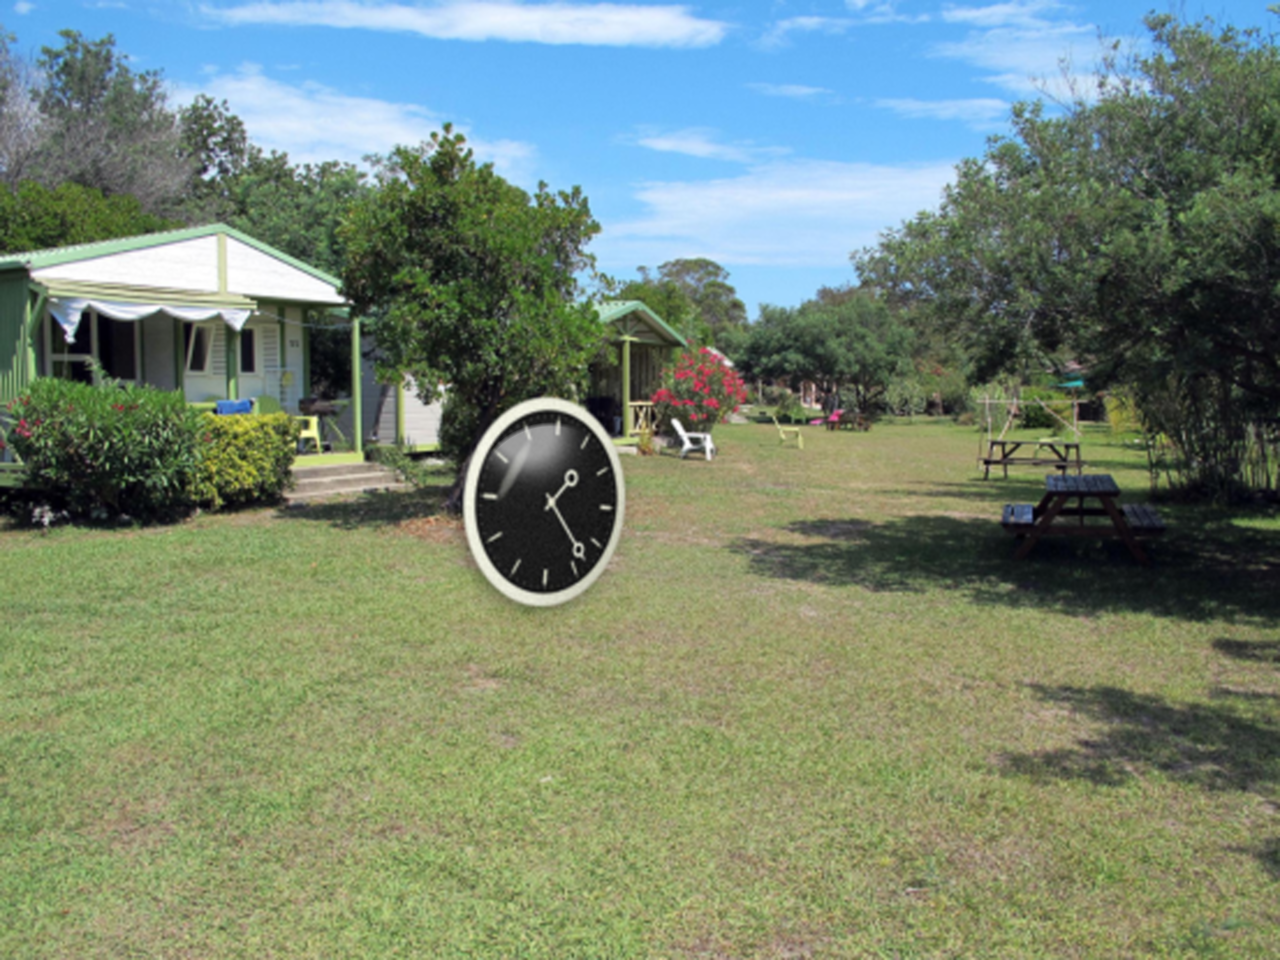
h=1 m=23
